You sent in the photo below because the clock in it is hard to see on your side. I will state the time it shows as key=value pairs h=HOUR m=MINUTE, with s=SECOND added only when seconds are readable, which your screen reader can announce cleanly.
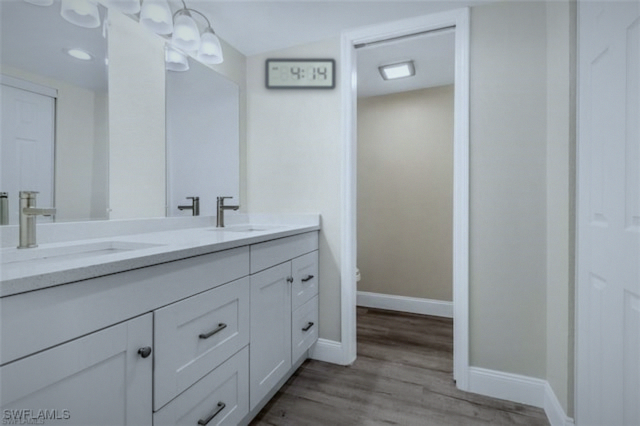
h=4 m=14
